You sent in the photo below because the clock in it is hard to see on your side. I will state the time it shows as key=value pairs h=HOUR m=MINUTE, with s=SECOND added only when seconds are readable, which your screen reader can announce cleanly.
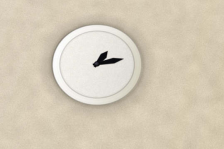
h=1 m=13
